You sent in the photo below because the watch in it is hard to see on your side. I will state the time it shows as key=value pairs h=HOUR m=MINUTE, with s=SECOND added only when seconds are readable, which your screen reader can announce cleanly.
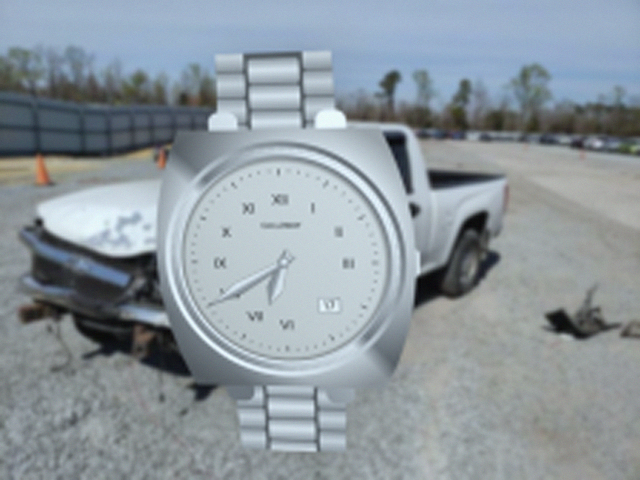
h=6 m=40
